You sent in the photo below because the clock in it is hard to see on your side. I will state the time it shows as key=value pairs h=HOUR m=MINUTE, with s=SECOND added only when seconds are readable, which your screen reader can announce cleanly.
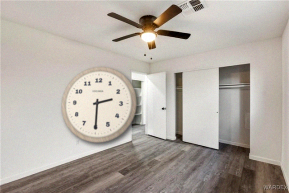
h=2 m=30
